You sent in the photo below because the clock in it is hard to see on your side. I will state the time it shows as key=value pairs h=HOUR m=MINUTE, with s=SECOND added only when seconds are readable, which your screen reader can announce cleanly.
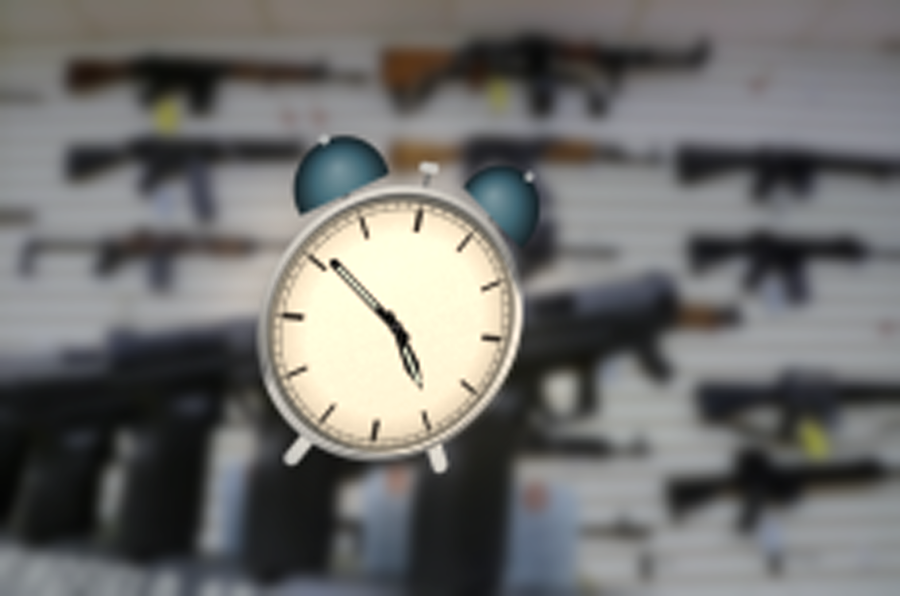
h=4 m=51
